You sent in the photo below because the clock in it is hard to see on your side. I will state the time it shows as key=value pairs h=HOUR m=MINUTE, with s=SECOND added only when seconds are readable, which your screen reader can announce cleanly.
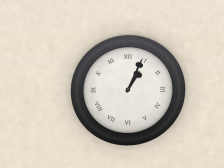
h=1 m=4
